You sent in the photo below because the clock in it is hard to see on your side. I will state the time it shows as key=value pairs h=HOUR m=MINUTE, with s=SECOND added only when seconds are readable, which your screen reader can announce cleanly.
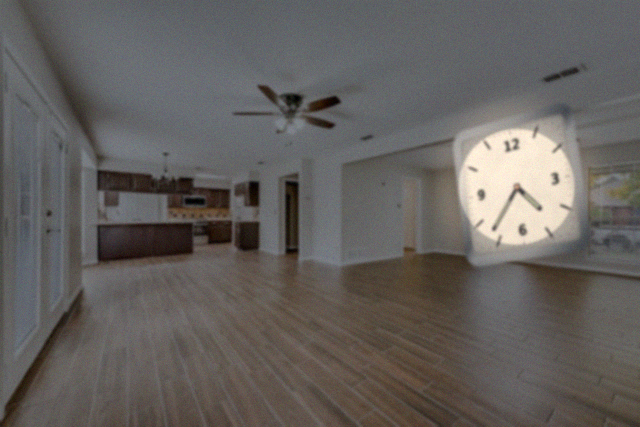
h=4 m=37
